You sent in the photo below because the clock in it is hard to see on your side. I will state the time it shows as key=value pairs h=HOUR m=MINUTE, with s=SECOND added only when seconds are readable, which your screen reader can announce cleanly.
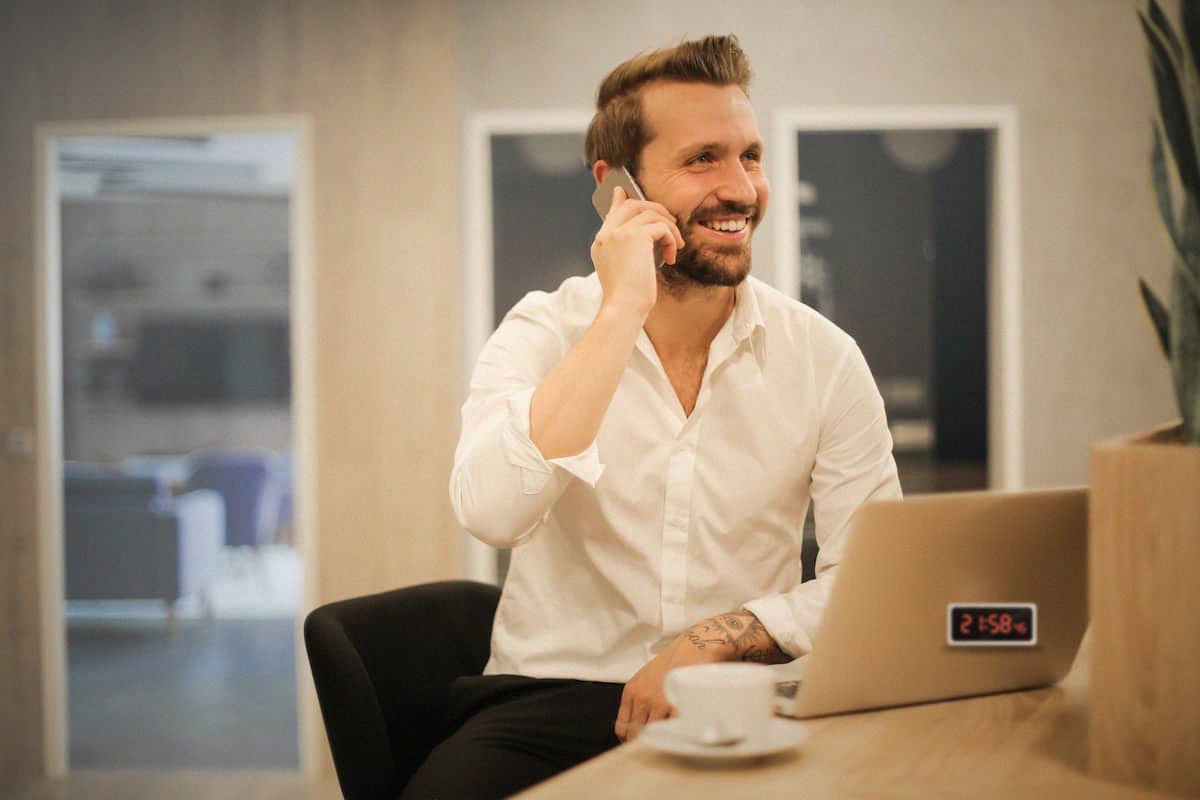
h=21 m=58
